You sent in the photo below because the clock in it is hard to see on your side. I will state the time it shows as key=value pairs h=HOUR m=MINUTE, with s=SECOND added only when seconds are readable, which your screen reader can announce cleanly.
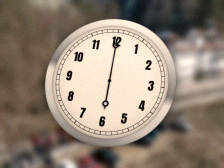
h=6 m=0
